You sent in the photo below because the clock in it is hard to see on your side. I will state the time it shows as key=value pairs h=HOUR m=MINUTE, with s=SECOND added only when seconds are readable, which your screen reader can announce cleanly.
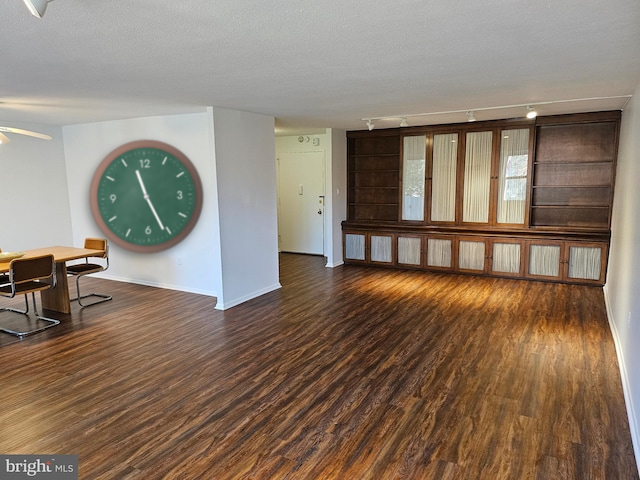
h=11 m=26
